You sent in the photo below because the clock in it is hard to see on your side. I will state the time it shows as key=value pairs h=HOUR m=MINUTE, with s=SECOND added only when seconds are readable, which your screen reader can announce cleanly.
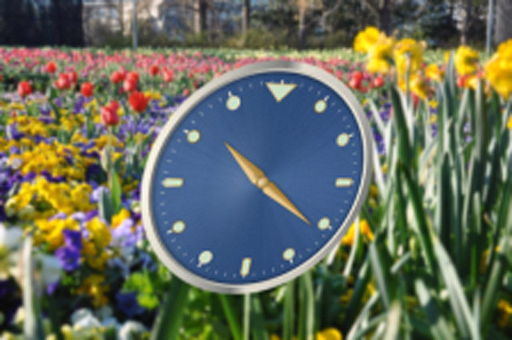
h=10 m=21
